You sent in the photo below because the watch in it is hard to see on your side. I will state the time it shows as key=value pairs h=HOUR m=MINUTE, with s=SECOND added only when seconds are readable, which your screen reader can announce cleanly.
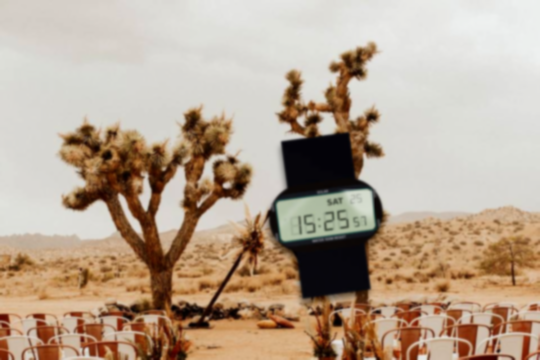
h=15 m=25
